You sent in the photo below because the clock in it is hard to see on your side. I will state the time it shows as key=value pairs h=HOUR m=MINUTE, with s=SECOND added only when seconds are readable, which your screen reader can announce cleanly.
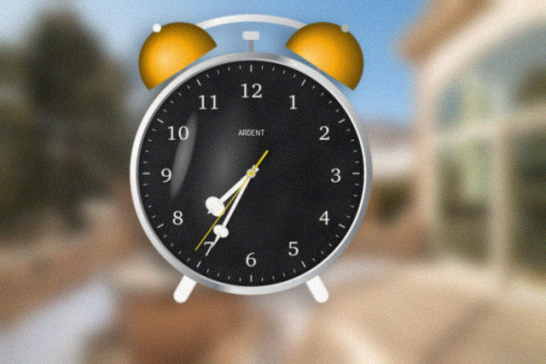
h=7 m=34 s=36
